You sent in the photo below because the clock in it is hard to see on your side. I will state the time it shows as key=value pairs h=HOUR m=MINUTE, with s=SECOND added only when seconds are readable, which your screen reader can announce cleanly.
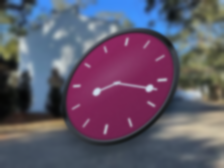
h=8 m=17
